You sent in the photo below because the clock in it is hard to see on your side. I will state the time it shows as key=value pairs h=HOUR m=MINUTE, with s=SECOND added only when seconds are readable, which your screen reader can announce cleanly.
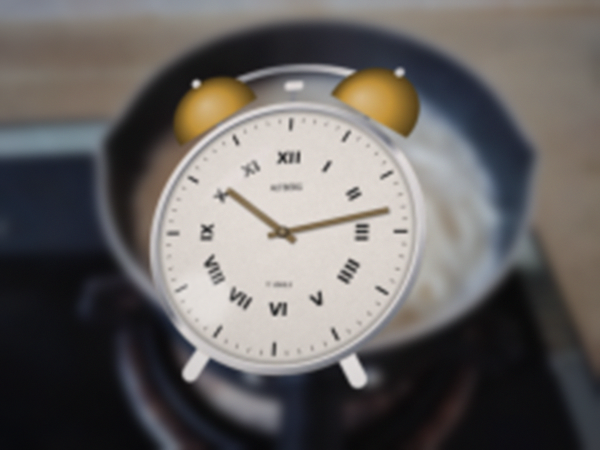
h=10 m=13
